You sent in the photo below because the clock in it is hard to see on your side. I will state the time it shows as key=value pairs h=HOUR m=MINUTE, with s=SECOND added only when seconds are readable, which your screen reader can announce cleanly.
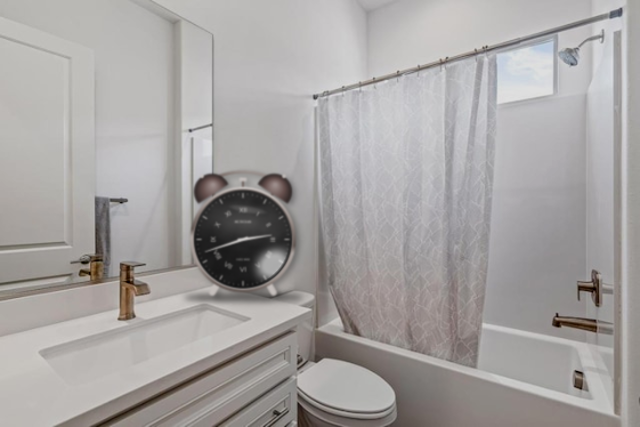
h=2 m=42
